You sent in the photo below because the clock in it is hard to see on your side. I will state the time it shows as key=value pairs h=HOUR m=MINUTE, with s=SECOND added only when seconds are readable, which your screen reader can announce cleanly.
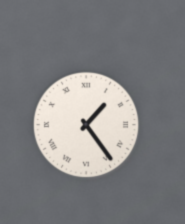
h=1 m=24
